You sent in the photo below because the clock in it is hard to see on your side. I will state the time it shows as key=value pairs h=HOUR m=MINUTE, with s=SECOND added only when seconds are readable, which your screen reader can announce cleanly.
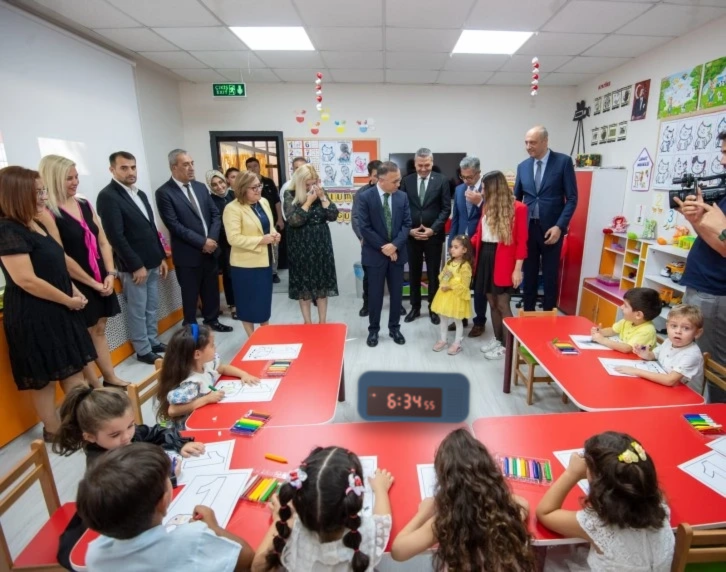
h=6 m=34
